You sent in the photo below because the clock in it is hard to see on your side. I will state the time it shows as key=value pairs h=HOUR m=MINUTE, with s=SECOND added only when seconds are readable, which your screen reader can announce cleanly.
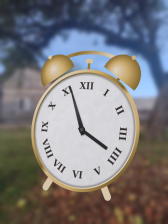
h=3 m=56
